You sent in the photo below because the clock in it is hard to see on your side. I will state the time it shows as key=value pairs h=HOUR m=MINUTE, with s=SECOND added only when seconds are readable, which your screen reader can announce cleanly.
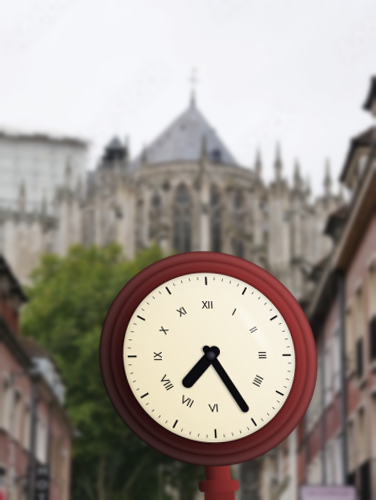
h=7 m=25
